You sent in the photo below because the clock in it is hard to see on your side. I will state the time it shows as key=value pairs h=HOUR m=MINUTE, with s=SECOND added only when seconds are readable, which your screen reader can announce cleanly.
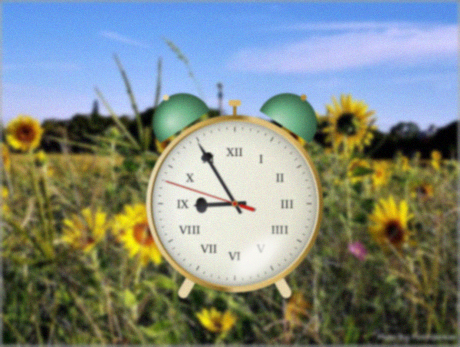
h=8 m=54 s=48
